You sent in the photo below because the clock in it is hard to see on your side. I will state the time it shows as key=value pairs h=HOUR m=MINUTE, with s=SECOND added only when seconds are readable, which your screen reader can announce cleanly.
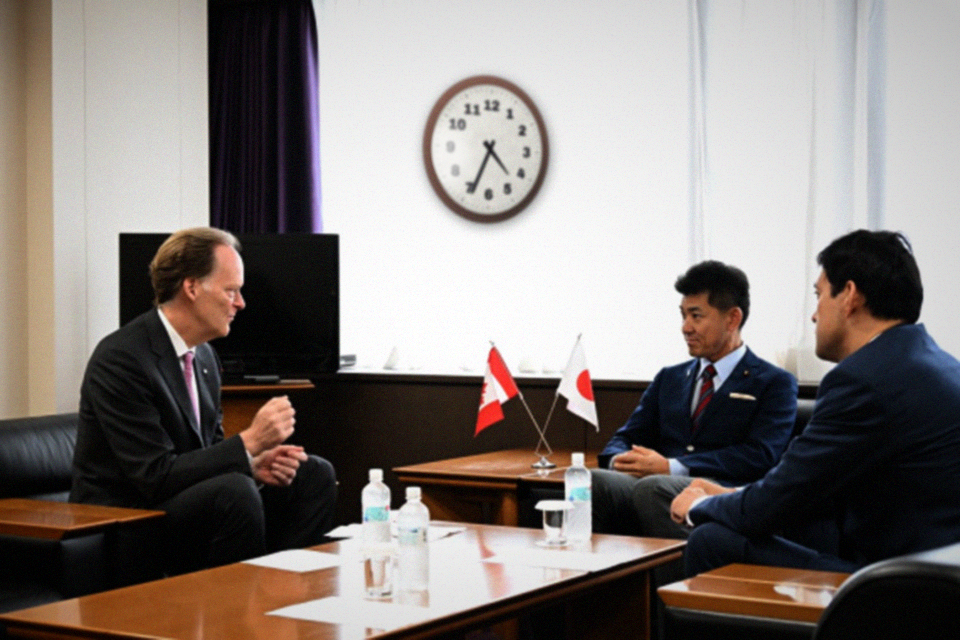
h=4 m=34
